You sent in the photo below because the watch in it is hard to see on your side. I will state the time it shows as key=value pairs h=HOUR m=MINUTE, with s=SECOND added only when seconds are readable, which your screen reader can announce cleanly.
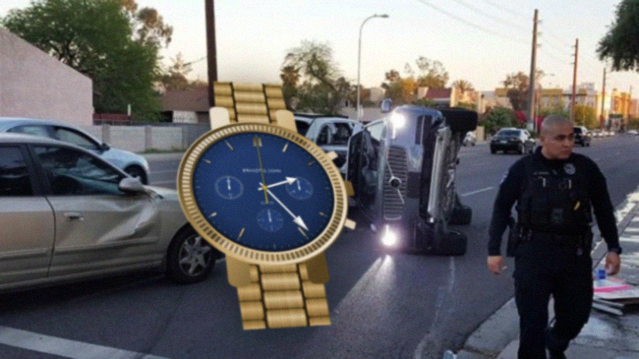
h=2 m=24
